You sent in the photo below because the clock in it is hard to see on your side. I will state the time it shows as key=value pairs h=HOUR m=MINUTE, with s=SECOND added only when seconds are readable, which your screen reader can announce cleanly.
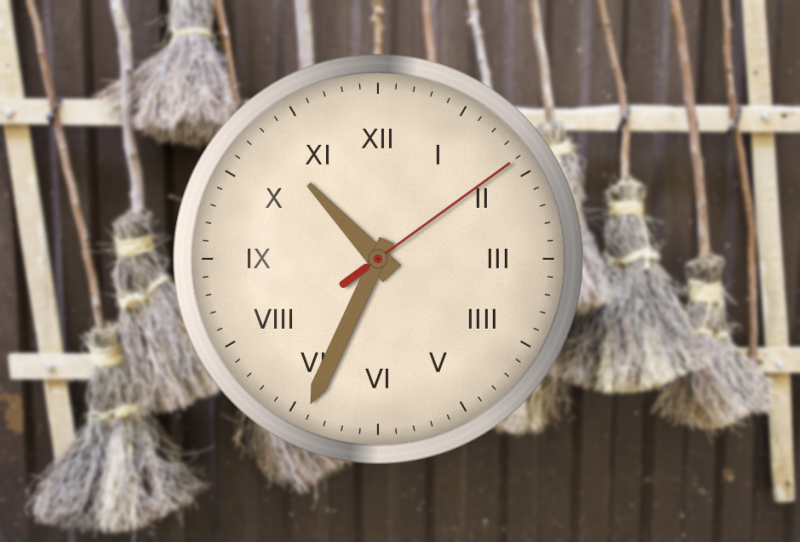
h=10 m=34 s=9
